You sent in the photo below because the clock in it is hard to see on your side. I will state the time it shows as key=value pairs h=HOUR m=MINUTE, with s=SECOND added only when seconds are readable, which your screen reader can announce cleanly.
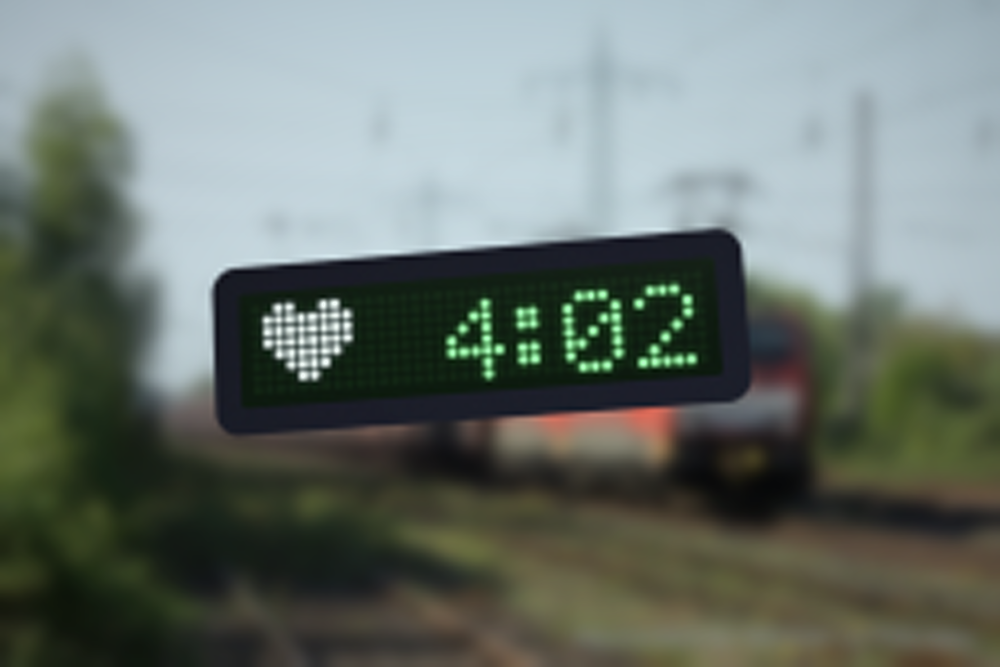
h=4 m=2
